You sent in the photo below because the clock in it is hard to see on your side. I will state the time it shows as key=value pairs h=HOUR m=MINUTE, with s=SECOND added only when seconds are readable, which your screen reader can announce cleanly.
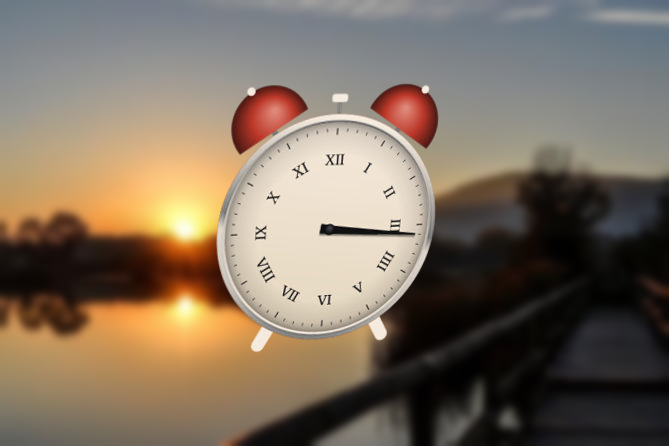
h=3 m=16
